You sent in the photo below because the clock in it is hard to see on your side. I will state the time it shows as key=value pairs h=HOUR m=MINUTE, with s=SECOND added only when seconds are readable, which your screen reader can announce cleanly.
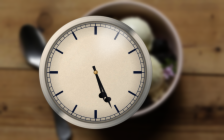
h=5 m=26
